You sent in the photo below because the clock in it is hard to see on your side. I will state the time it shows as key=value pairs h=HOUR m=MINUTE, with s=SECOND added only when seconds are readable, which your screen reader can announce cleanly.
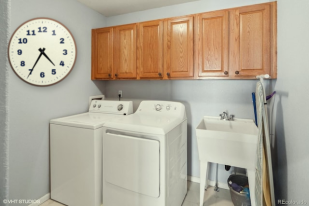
h=4 m=35
